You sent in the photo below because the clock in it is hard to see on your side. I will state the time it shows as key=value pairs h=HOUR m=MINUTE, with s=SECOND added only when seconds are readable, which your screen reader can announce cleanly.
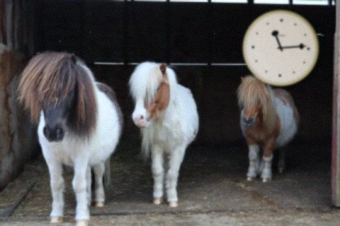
h=11 m=14
